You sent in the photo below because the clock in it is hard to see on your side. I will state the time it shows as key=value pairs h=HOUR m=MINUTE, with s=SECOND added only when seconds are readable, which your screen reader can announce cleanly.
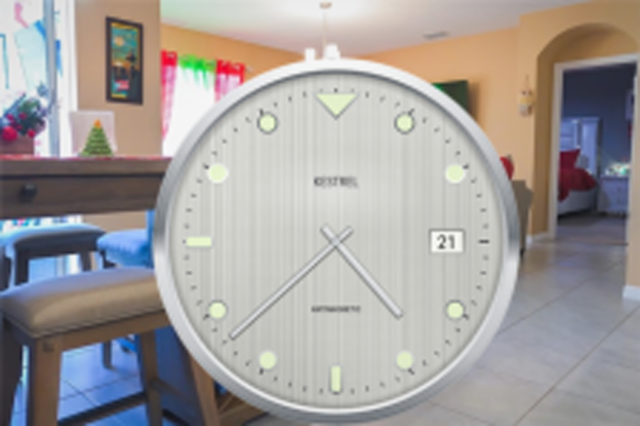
h=4 m=38
